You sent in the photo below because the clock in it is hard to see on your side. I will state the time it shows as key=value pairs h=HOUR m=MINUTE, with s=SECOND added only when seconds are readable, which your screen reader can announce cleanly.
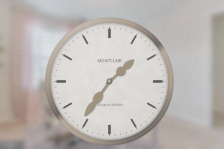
h=1 m=36
